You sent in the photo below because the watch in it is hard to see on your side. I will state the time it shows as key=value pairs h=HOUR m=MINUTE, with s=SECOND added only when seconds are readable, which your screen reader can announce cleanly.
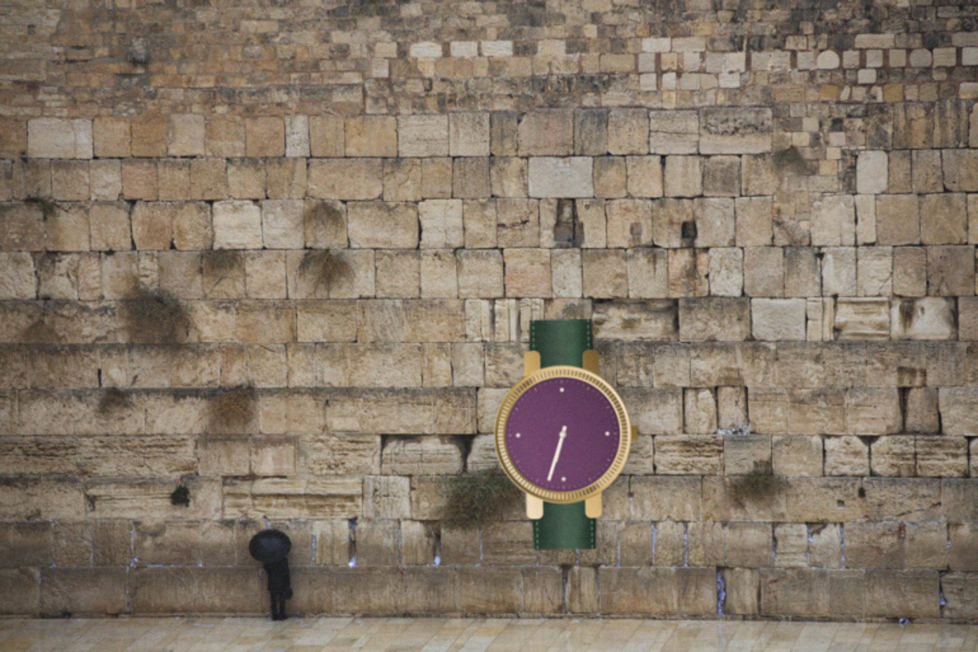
h=6 m=33
